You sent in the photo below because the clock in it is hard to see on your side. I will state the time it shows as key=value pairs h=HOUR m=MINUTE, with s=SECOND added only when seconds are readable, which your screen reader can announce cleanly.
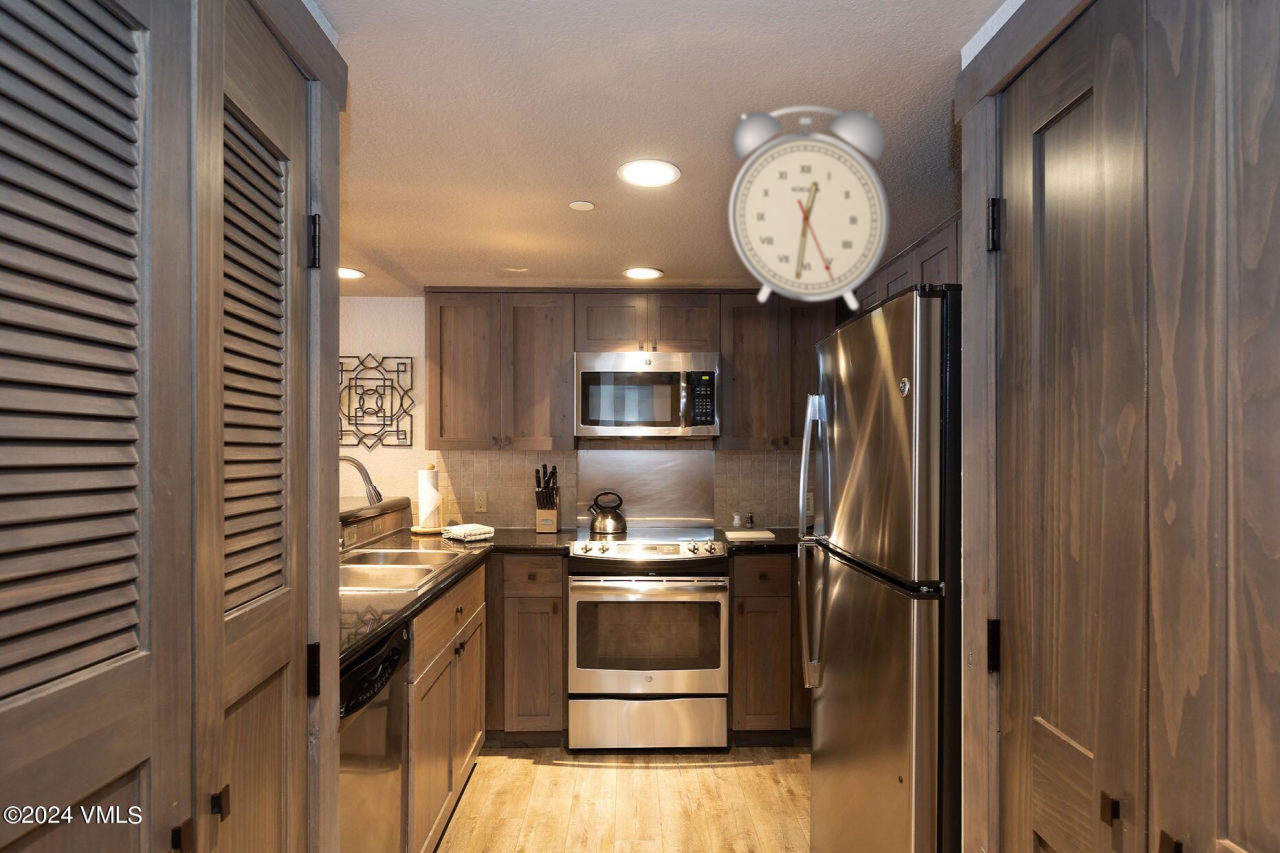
h=12 m=31 s=26
